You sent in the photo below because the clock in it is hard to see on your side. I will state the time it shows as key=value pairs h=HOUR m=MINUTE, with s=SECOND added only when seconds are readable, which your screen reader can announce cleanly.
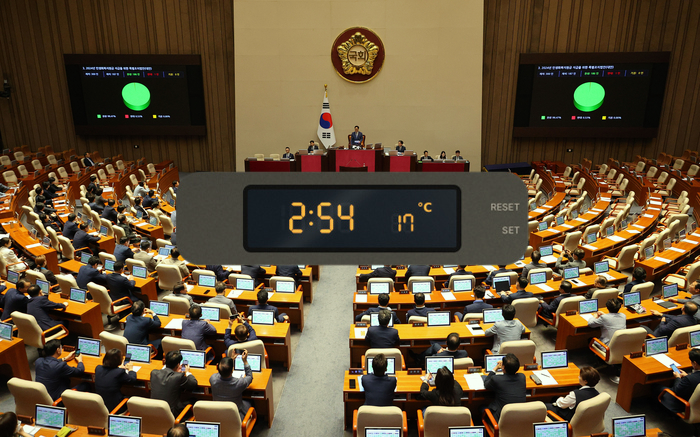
h=2 m=54
